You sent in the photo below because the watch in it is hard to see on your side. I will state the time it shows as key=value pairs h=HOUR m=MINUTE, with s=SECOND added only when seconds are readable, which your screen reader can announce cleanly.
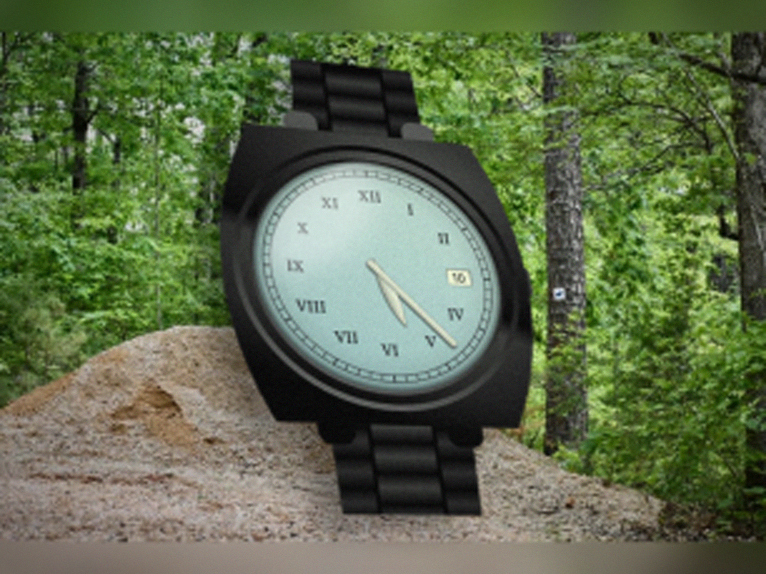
h=5 m=23
